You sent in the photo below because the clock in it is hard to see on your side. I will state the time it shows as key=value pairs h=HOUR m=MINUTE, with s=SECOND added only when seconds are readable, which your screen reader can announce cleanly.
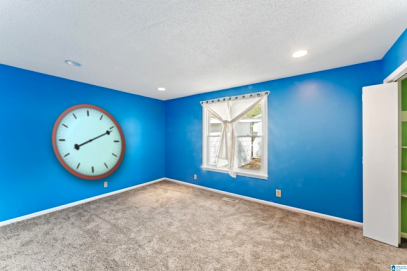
h=8 m=11
